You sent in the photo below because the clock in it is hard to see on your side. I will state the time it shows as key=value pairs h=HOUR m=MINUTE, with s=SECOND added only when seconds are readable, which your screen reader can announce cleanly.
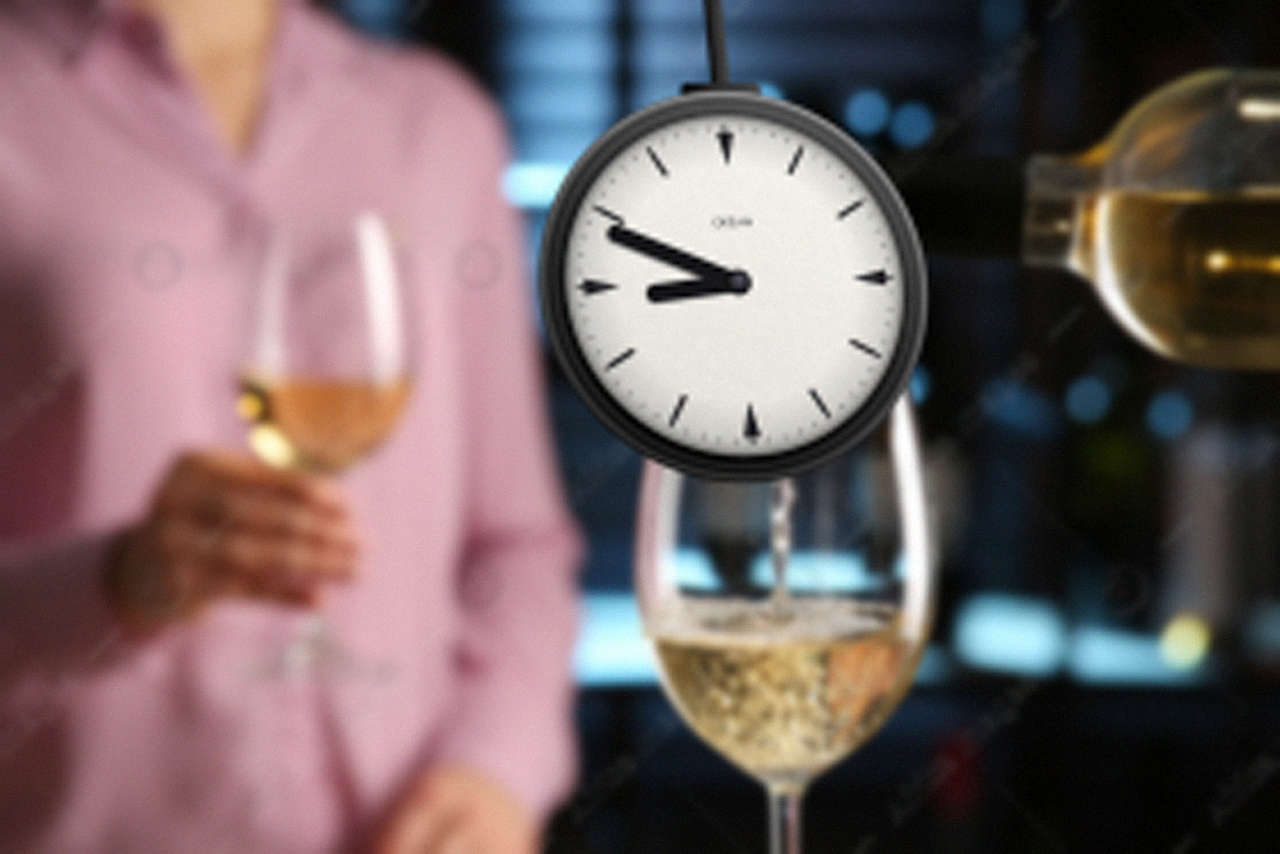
h=8 m=49
